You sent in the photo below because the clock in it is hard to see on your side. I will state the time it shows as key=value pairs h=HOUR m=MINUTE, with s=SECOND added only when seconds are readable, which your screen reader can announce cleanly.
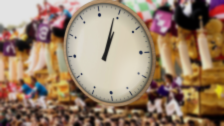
h=1 m=4
